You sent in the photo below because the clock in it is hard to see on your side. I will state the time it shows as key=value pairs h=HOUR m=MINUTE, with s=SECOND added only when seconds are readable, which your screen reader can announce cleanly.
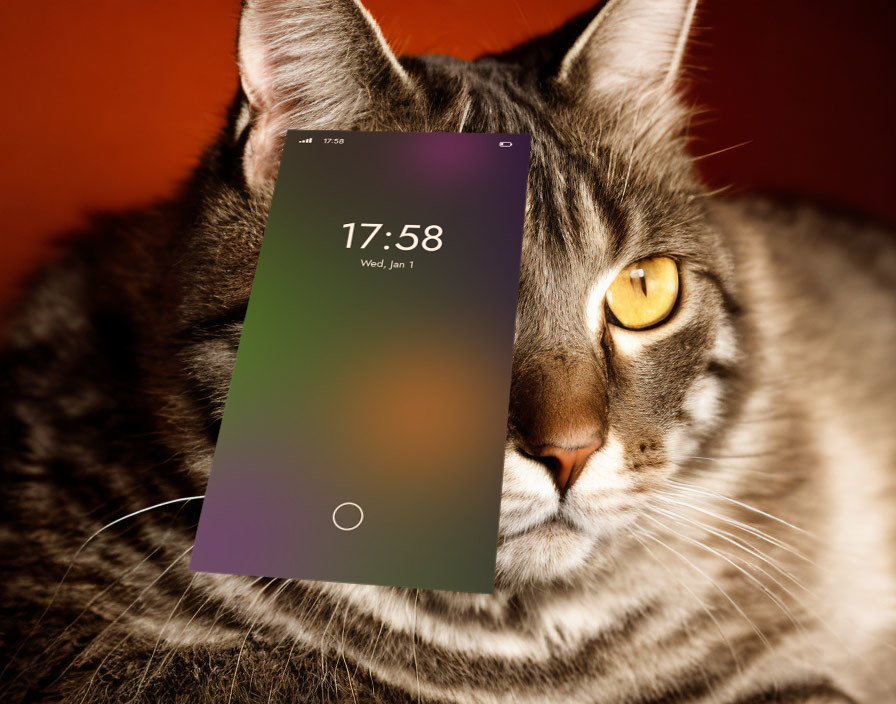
h=17 m=58
